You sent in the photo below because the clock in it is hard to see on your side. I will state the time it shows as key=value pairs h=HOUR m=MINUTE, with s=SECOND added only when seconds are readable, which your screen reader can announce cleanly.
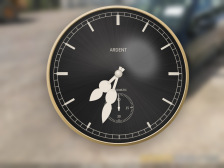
h=7 m=33
